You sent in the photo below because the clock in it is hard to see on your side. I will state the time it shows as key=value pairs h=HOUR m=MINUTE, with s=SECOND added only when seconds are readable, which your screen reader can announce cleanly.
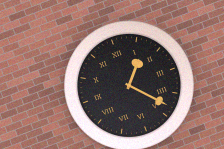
h=1 m=23
